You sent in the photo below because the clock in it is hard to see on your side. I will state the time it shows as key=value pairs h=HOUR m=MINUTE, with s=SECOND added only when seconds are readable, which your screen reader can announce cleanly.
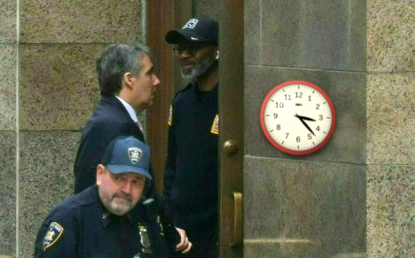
h=3 m=23
